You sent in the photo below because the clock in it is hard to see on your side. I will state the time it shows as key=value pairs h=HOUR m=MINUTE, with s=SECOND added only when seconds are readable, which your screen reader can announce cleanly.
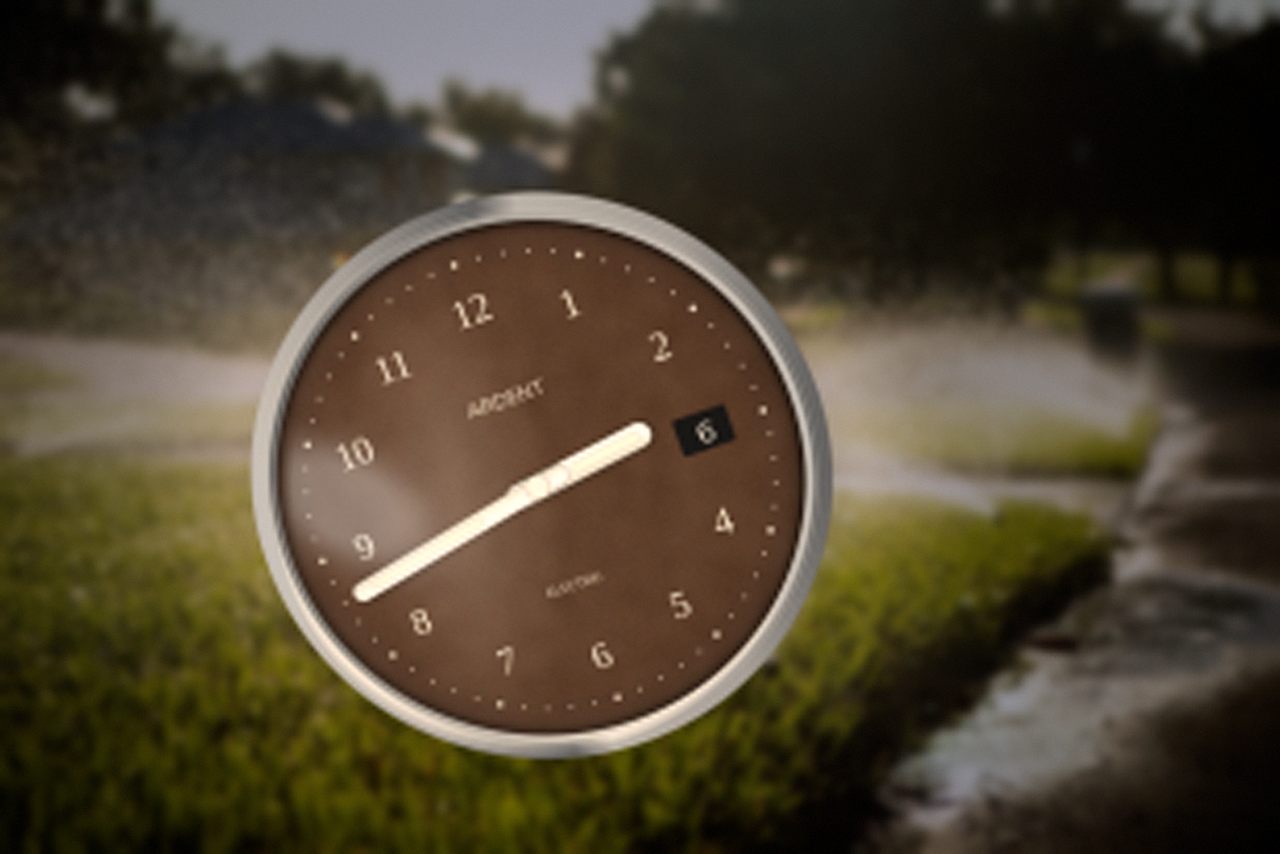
h=2 m=43
